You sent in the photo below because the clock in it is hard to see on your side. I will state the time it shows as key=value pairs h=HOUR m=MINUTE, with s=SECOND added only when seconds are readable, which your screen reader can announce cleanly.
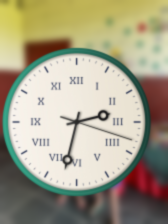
h=2 m=32 s=18
